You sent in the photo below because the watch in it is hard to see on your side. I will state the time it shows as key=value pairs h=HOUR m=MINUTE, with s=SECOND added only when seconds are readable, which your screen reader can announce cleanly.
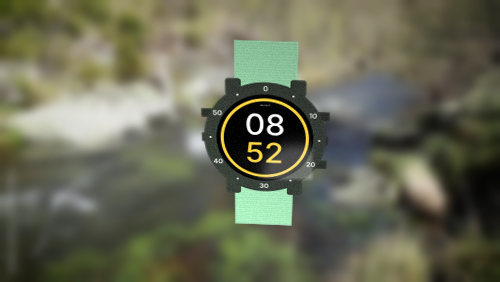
h=8 m=52
